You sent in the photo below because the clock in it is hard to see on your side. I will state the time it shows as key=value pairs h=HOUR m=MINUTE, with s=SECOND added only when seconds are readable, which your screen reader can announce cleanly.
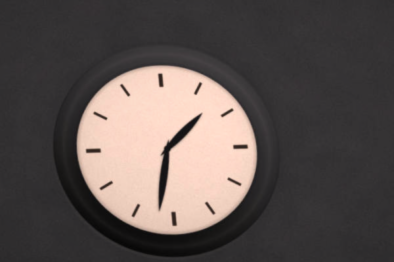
h=1 m=32
